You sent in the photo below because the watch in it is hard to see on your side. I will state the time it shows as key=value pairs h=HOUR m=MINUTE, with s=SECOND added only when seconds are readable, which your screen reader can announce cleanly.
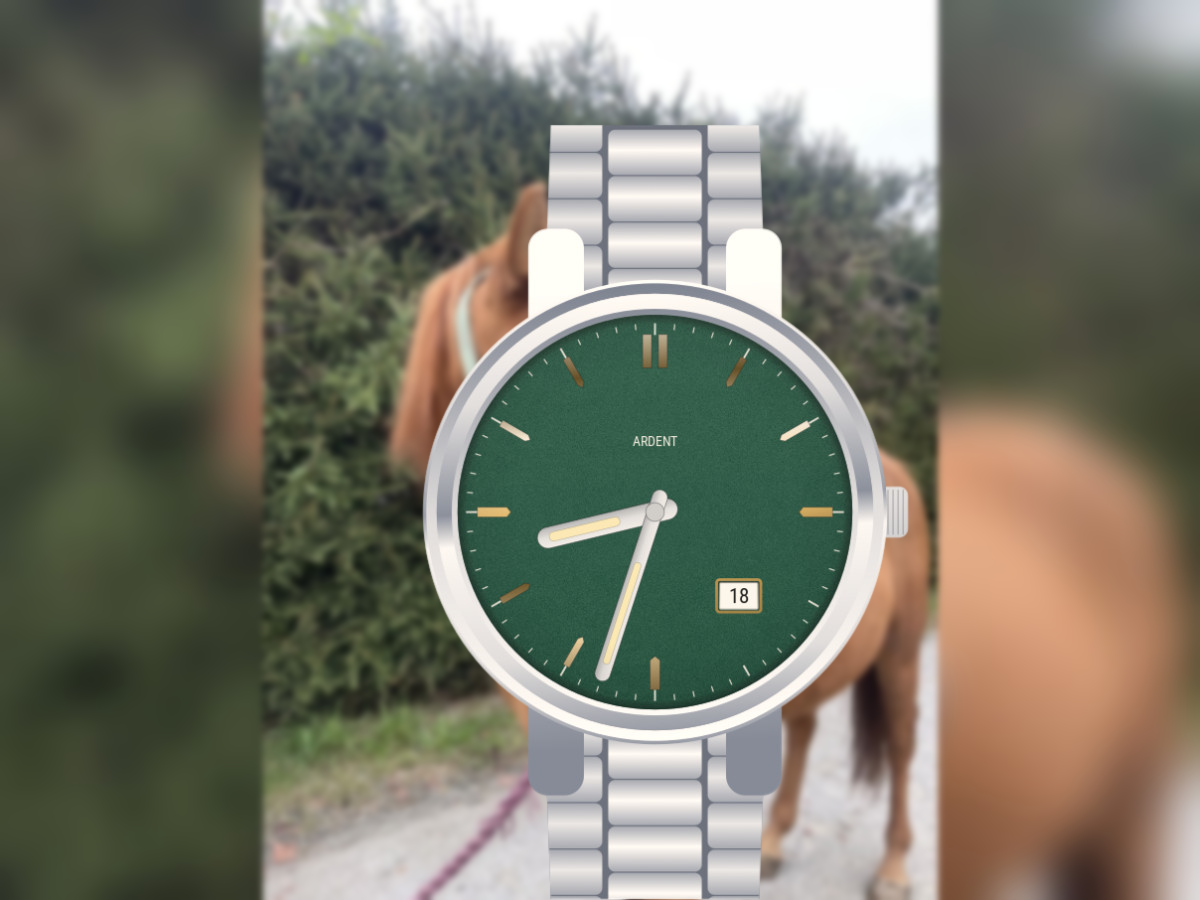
h=8 m=33
